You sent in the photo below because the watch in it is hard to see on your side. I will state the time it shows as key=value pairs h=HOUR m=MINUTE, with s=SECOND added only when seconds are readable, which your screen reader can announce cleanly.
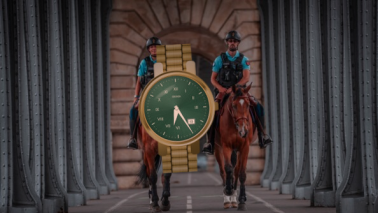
h=6 m=25
